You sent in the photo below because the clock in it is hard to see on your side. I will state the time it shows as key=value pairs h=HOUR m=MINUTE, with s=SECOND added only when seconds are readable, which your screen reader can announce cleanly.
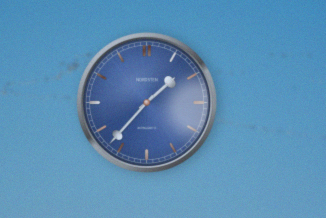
h=1 m=37
